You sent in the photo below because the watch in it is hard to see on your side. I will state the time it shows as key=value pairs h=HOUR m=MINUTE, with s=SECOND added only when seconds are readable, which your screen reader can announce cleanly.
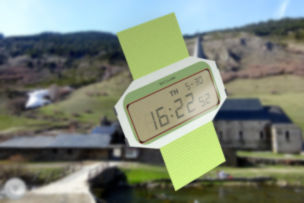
h=16 m=22 s=52
